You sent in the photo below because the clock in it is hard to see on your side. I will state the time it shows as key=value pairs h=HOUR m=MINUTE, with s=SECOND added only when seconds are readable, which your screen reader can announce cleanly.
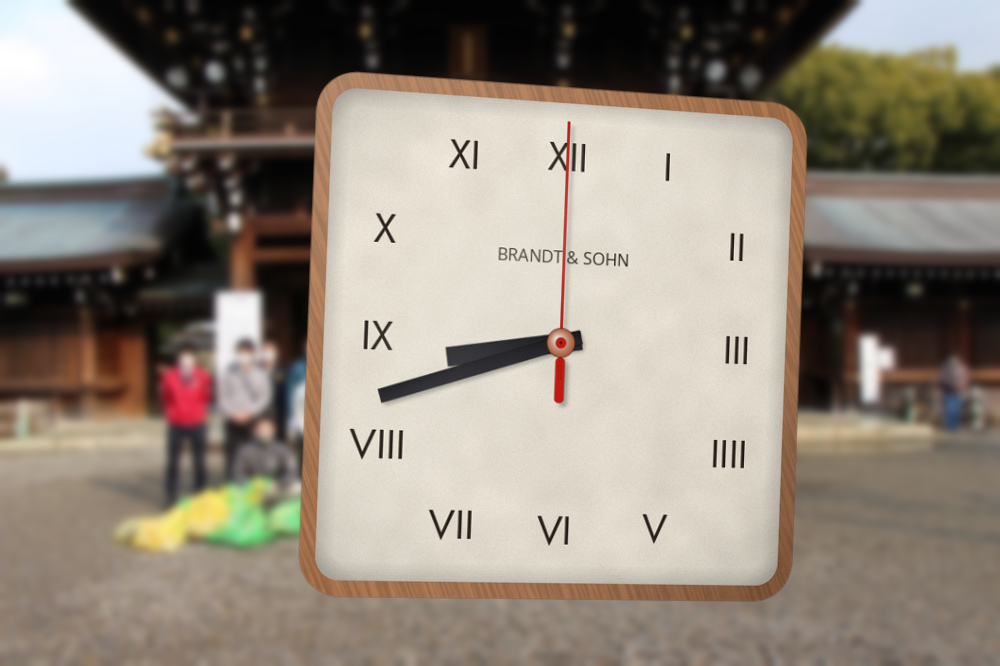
h=8 m=42 s=0
